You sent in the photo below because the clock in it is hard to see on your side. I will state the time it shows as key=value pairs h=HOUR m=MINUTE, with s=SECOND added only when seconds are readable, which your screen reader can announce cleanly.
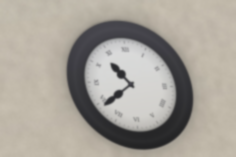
h=10 m=39
